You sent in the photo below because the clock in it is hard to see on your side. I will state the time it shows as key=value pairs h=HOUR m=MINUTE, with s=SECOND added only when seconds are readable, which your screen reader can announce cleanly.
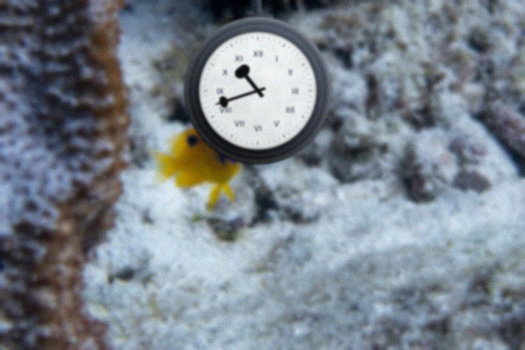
h=10 m=42
